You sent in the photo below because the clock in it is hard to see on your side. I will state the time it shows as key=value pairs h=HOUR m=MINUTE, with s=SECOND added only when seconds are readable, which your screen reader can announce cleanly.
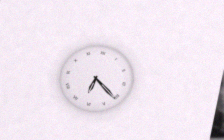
h=6 m=21
